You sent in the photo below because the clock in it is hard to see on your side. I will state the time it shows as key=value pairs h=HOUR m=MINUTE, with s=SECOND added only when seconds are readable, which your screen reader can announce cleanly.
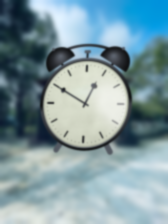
h=12 m=50
